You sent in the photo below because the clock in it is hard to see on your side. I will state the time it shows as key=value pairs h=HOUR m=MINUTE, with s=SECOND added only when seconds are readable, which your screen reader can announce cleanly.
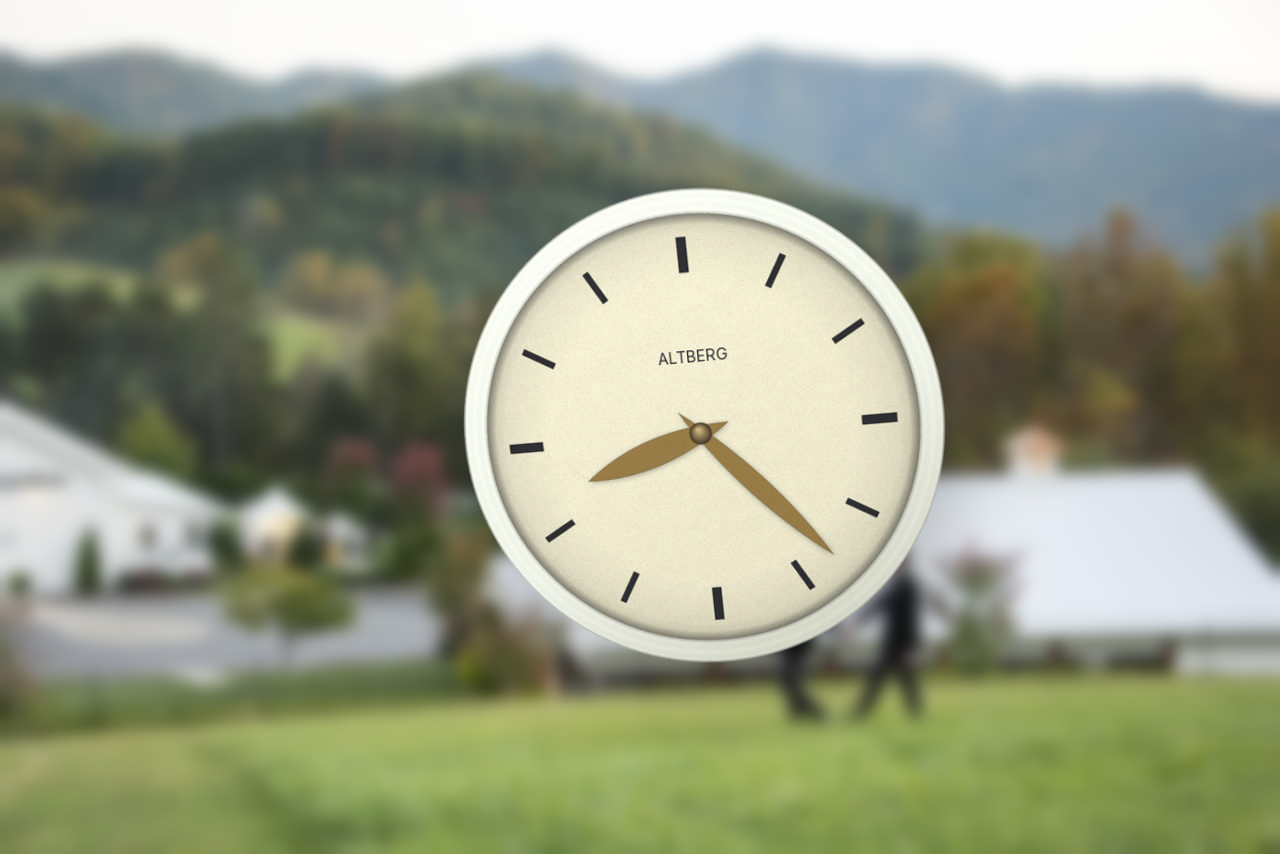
h=8 m=23
